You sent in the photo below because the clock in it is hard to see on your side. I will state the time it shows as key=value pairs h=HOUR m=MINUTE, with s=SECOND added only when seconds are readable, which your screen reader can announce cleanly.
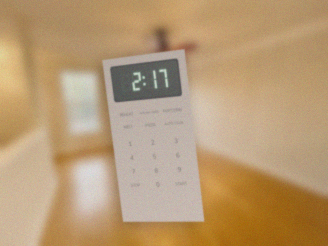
h=2 m=17
